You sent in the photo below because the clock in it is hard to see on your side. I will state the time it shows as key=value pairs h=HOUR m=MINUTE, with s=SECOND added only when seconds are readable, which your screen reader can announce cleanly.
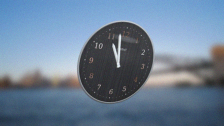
h=10 m=58
